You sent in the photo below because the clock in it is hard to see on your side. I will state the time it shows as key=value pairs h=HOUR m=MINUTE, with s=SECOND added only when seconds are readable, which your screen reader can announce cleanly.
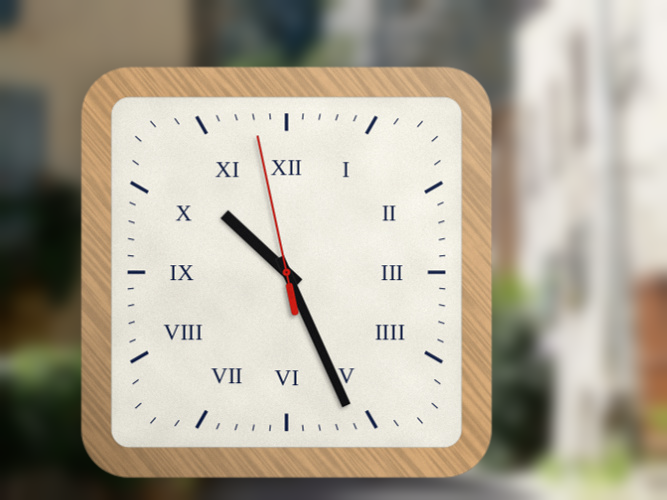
h=10 m=25 s=58
